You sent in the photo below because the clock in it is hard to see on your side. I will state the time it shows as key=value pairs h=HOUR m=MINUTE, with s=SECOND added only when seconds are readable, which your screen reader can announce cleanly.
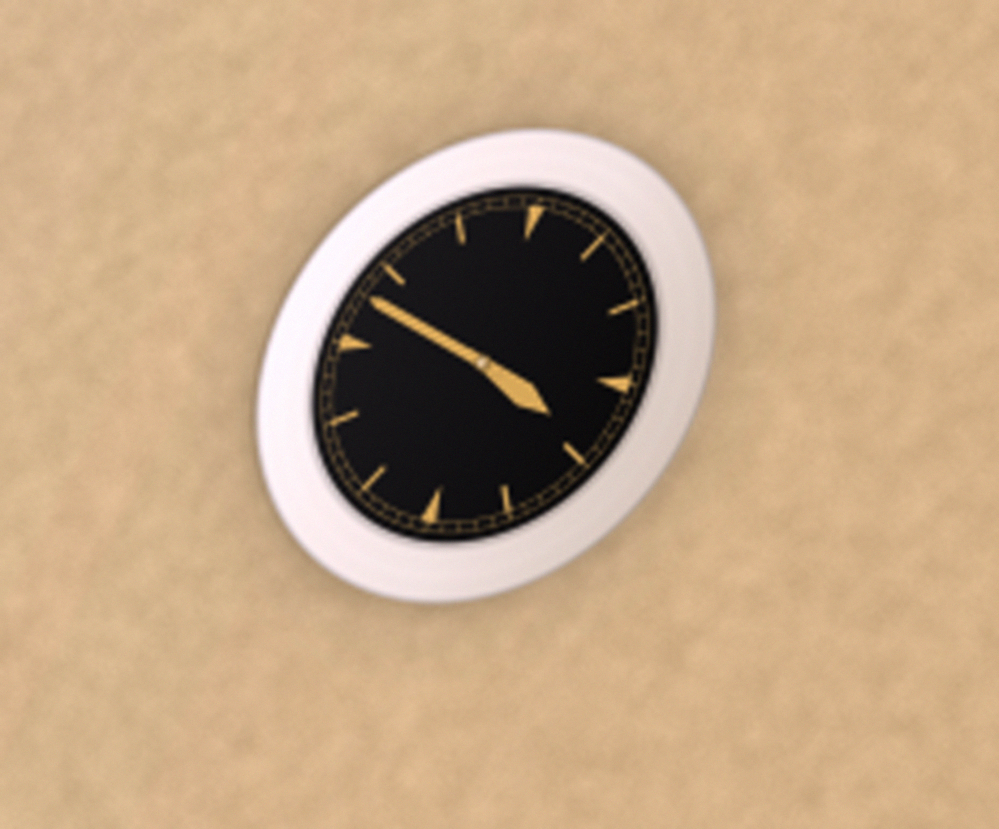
h=3 m=48
